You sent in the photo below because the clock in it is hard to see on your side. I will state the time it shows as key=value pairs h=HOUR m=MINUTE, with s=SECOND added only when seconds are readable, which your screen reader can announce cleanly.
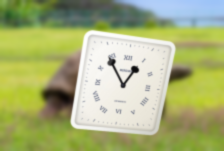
h=12 m=54
